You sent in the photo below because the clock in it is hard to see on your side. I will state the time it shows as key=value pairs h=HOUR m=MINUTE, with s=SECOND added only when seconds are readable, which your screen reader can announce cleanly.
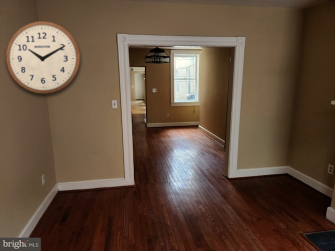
h=10 m=10
